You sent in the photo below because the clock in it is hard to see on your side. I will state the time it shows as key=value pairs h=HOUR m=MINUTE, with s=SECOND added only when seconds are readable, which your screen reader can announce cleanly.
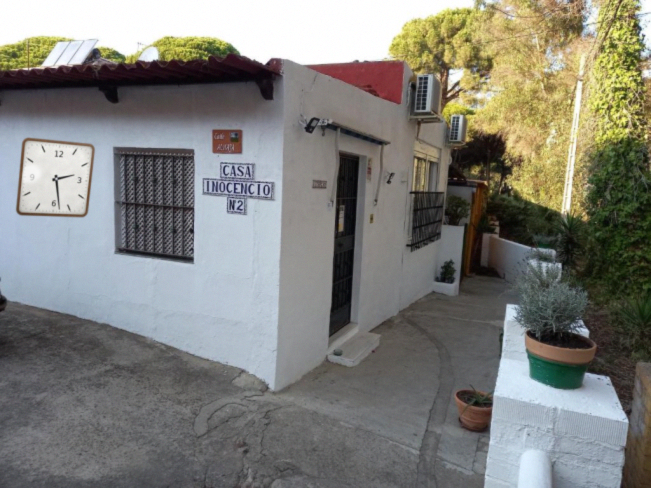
h=2 m=28
